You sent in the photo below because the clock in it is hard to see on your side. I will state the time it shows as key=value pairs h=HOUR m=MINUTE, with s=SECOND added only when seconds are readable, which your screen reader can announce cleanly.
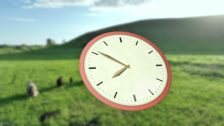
h=7 m=51
